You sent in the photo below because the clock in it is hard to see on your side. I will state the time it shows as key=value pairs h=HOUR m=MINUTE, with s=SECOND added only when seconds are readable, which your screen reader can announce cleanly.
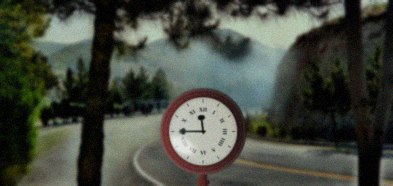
h=11 m=45
